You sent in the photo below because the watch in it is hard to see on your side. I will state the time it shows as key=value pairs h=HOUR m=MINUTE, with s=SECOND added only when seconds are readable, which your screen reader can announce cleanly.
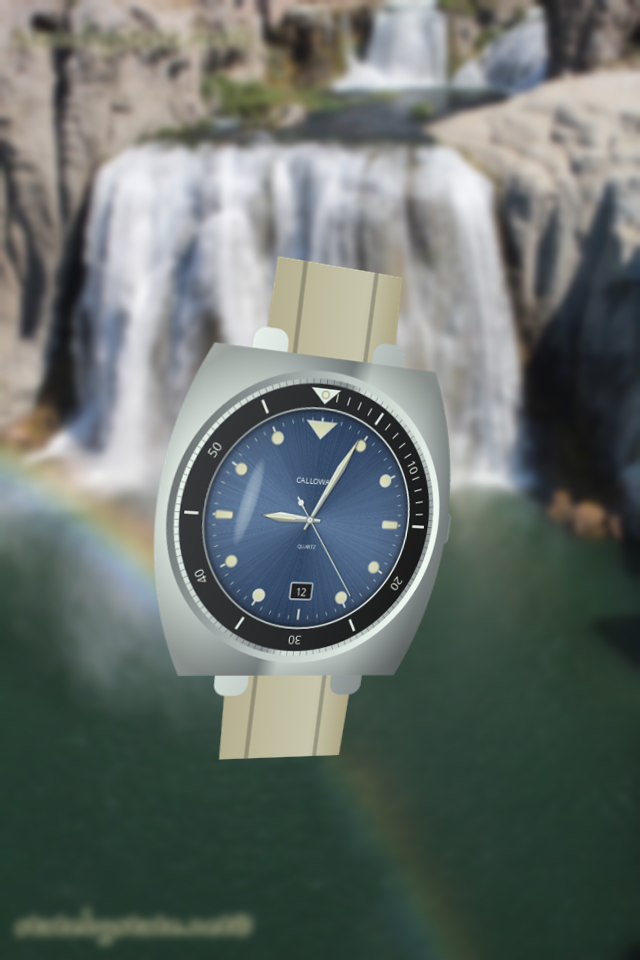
h=9 m=4 s=24
